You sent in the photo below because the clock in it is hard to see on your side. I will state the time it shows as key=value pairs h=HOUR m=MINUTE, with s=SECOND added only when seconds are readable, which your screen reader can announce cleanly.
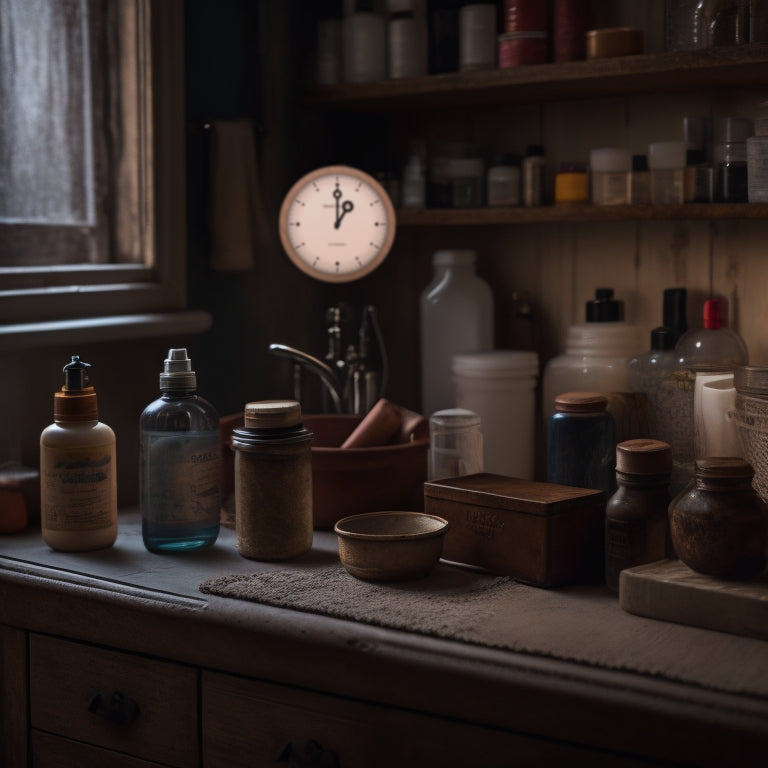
h=1 m=0
